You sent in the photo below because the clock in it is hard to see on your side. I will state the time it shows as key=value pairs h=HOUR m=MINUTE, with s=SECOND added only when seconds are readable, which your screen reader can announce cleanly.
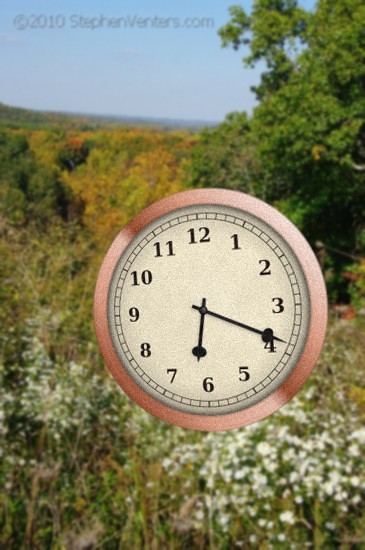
h=6 m=19
